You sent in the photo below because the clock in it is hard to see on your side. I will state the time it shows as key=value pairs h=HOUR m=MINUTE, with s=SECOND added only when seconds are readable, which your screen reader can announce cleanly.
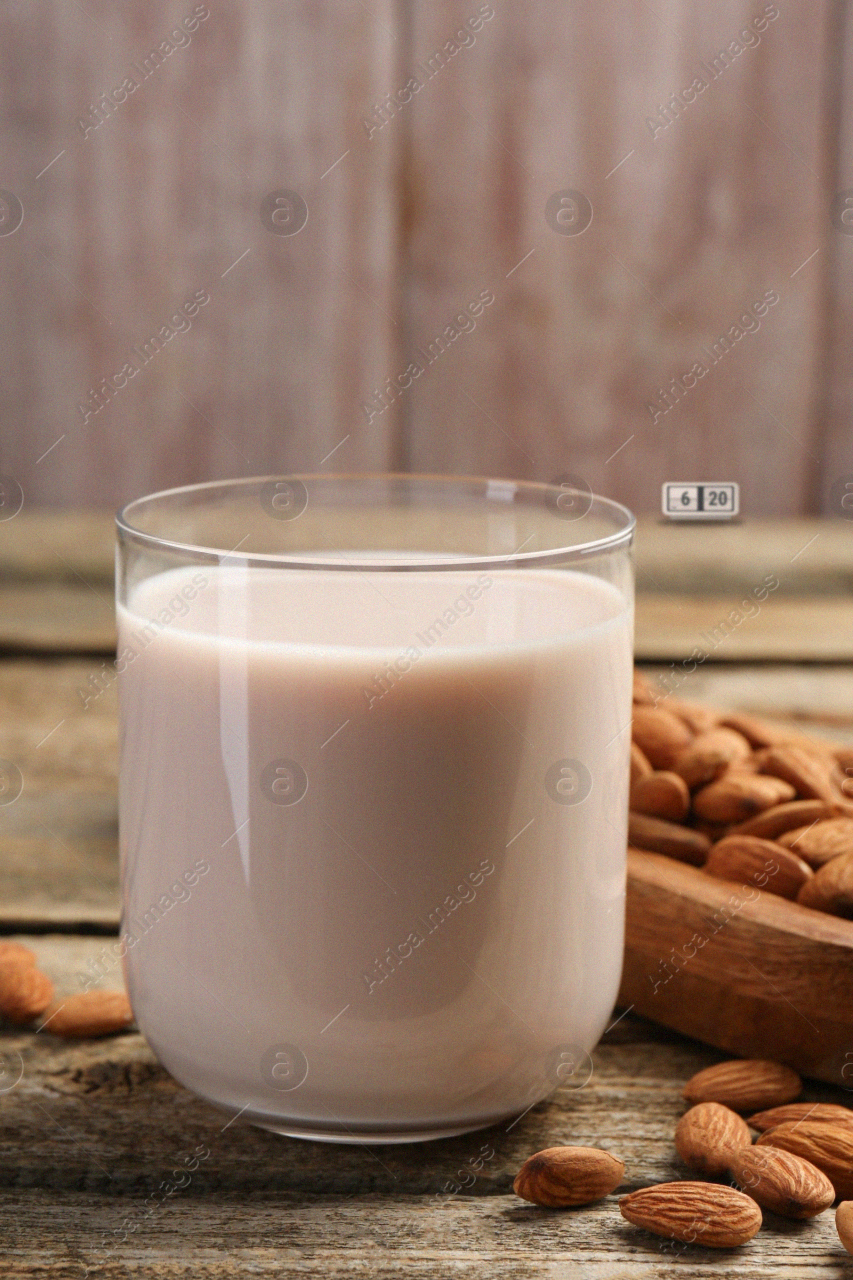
h=6 m=20
